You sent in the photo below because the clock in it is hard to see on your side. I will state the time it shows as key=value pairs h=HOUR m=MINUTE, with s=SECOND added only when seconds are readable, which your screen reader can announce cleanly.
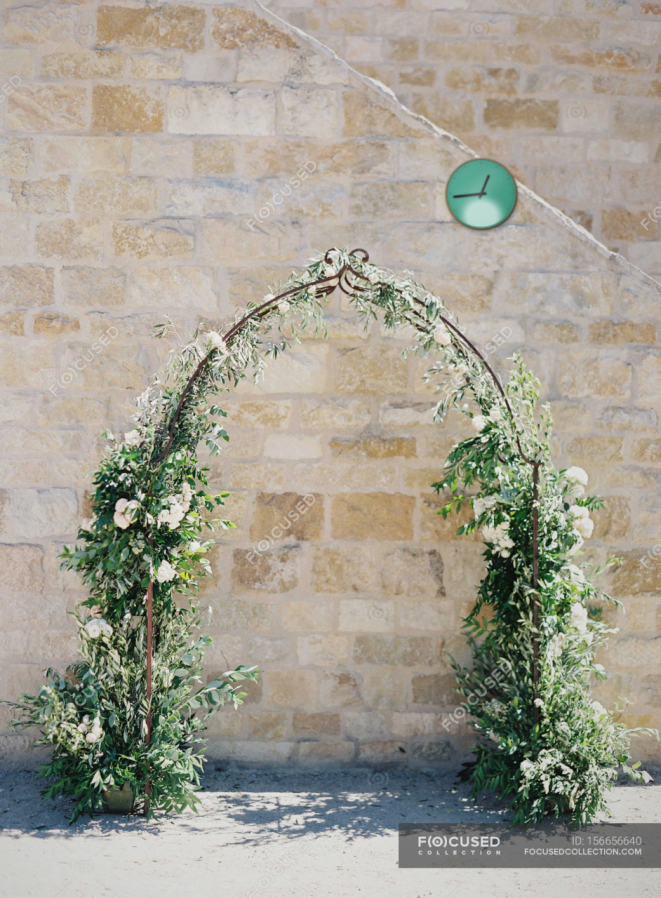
h=12 m=44
